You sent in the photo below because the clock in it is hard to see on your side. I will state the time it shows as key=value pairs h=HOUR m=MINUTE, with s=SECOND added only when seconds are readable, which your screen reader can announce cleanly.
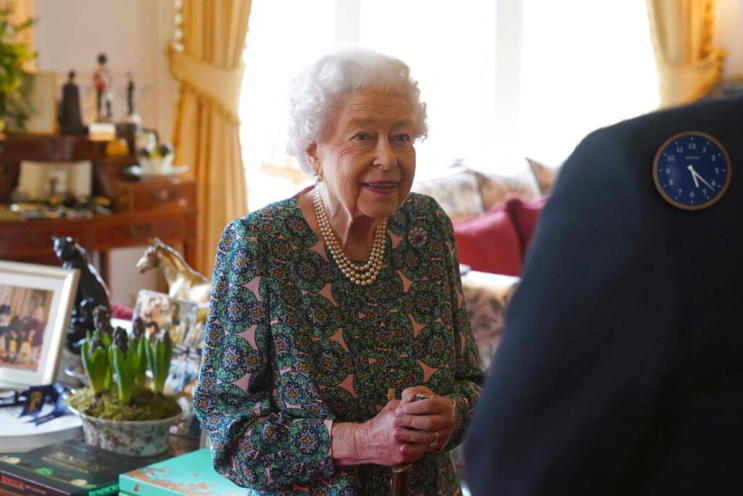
h=5 m=22
